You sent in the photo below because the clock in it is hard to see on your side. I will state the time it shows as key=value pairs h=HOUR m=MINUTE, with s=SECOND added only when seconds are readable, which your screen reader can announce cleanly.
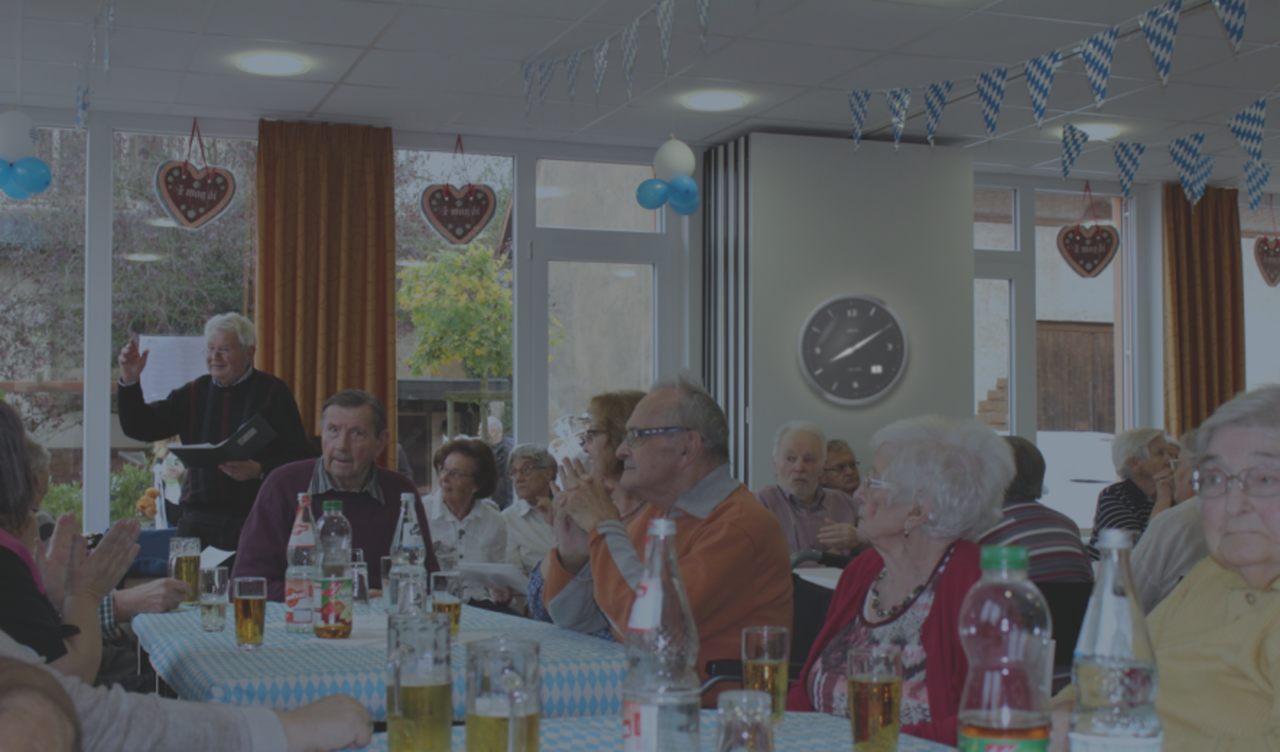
h=8 m=10
